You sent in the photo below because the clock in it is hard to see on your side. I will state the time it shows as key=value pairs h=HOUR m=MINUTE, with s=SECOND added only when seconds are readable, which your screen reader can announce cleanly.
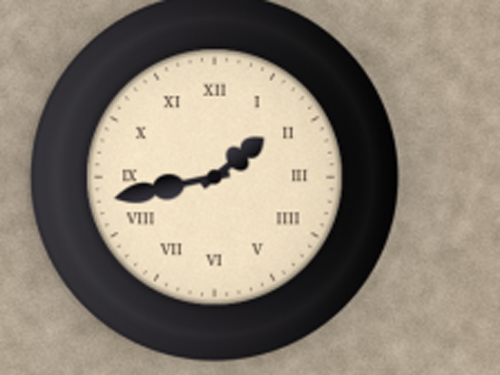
h=1 m=43
